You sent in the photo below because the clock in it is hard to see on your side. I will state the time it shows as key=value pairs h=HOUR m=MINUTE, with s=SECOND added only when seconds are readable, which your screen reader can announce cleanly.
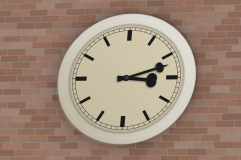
h=3 m=12
